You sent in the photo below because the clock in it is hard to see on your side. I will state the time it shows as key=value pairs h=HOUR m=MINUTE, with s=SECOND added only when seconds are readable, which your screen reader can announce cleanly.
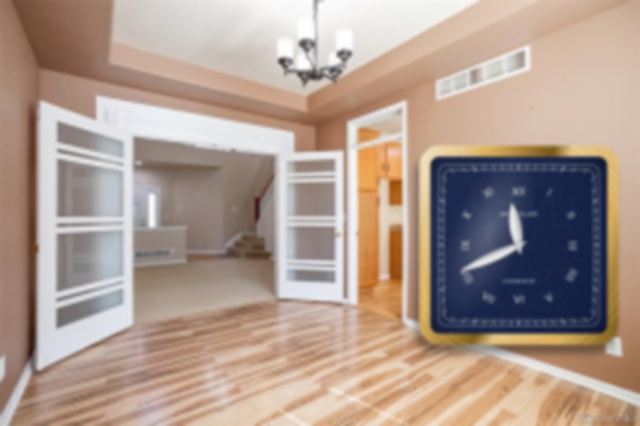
h=11 m=41
